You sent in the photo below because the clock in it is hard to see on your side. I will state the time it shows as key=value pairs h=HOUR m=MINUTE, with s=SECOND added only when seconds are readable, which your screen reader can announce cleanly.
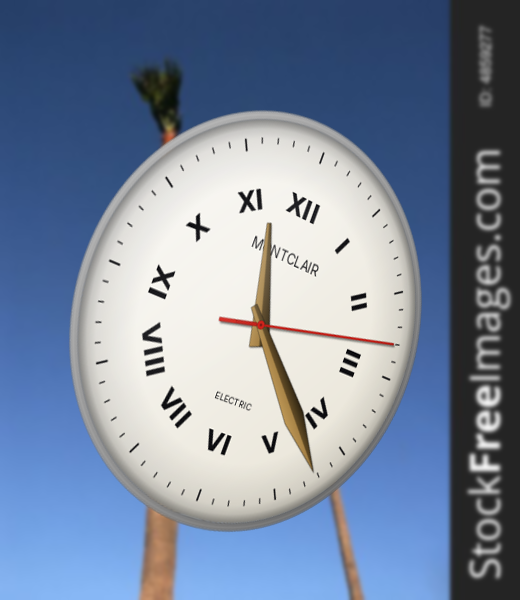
h=11 m=22 s=13
